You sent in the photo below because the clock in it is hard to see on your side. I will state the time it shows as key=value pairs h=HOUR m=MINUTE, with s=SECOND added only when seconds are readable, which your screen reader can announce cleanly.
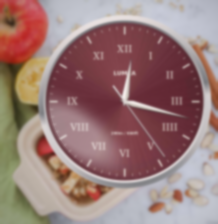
h=12 m=17 s=24
